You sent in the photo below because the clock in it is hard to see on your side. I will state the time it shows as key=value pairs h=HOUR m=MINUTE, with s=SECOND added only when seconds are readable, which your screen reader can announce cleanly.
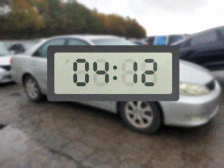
h=4 m=12
